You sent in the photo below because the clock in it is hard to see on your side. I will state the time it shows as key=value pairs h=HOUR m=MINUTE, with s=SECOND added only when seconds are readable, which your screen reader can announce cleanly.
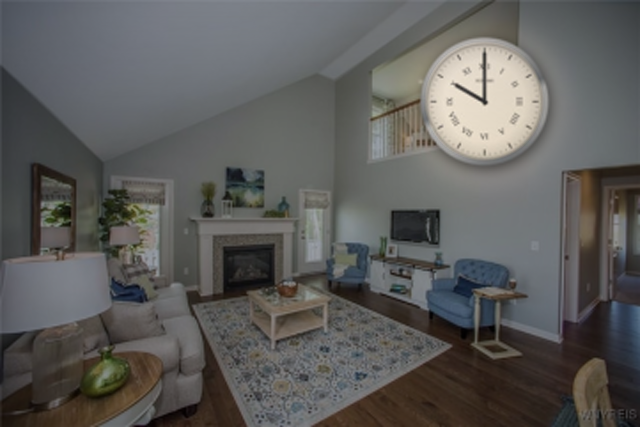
h=10 m=0
